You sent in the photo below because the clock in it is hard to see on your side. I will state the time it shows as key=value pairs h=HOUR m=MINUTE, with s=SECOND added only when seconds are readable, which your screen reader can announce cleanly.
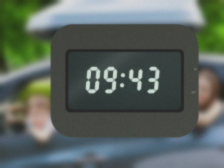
h=9 m=43
